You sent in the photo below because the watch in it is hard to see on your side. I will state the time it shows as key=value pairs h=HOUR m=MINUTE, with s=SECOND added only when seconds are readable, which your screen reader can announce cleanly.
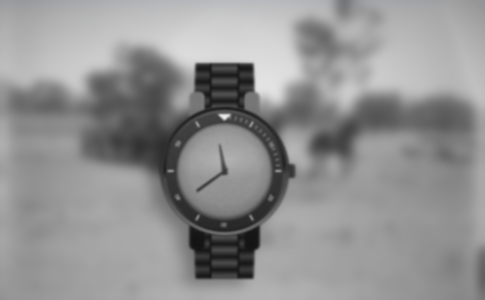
h=11 m=39
